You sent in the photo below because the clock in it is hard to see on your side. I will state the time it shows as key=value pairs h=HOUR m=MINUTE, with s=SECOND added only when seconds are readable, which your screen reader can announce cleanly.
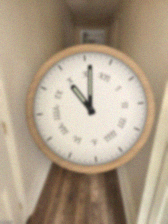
h=9 m=56
